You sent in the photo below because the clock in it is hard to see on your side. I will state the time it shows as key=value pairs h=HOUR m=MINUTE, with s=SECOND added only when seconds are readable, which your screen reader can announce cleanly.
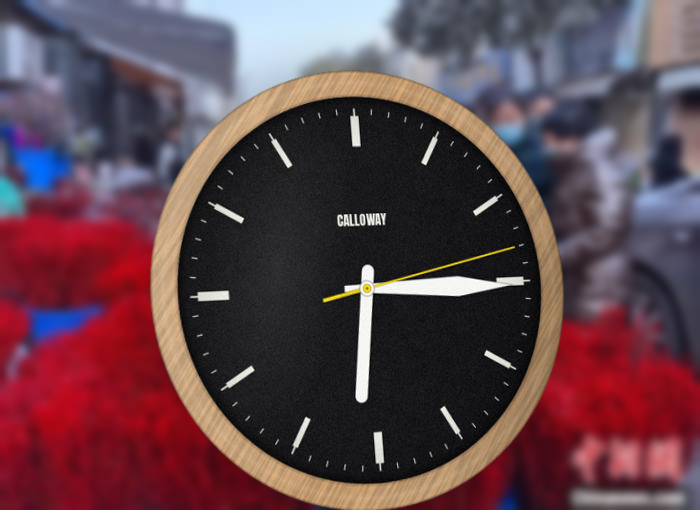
h=6 m=15 s=13
